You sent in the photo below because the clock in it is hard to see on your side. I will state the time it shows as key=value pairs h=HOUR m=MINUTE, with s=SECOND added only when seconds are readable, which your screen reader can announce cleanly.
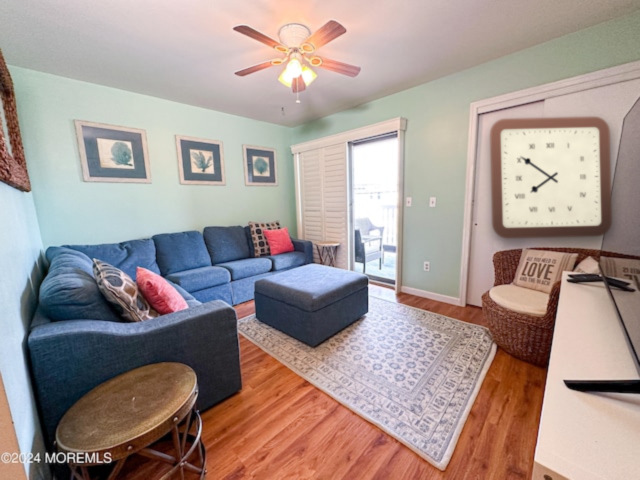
h=7 m=51
